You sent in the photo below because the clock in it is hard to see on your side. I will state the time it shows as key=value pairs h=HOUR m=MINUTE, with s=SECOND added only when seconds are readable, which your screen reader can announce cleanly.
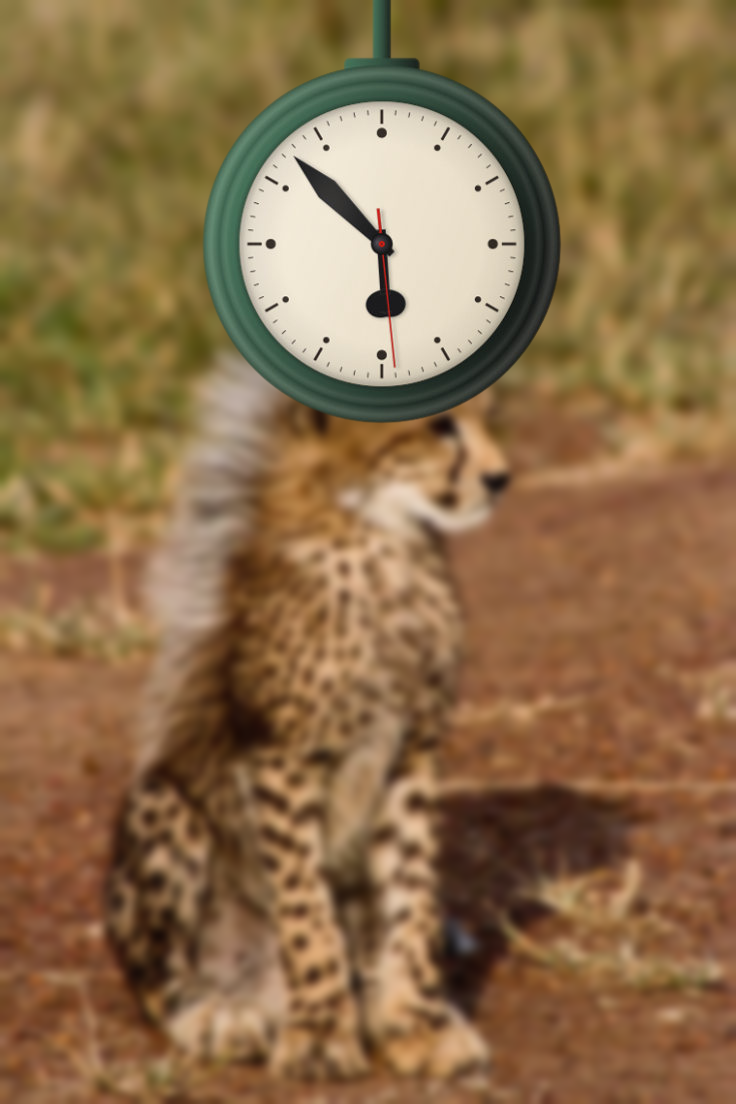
h=5 m=52 s=29
